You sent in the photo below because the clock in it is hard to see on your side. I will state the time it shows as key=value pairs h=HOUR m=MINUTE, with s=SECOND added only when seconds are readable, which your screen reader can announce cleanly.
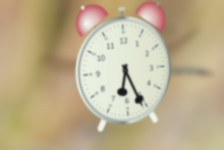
h=6 m=26
